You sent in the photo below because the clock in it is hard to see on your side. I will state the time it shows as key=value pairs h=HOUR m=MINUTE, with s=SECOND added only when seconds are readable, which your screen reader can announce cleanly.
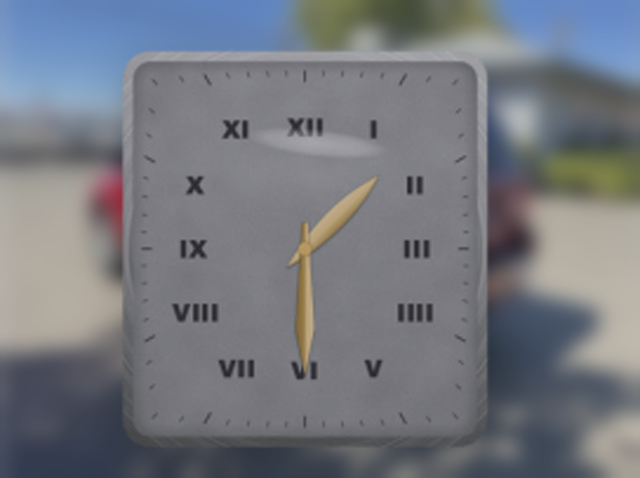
h=1 m=30
